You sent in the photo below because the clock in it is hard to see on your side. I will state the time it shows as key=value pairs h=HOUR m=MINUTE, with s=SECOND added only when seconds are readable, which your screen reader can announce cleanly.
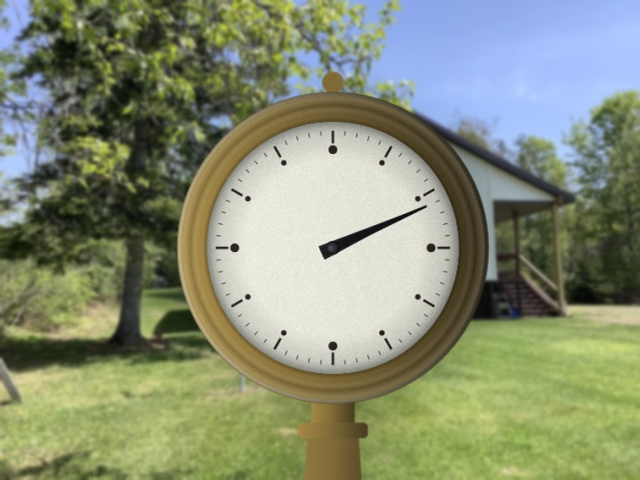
h=2 m=11
